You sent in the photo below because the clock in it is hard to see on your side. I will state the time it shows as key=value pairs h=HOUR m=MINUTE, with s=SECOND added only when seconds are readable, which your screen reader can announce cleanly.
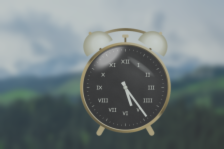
h=5 m=24
